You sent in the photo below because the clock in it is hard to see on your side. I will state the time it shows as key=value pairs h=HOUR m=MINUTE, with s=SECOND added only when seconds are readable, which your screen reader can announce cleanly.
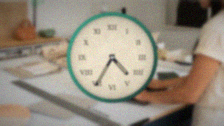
h=4 m=35
